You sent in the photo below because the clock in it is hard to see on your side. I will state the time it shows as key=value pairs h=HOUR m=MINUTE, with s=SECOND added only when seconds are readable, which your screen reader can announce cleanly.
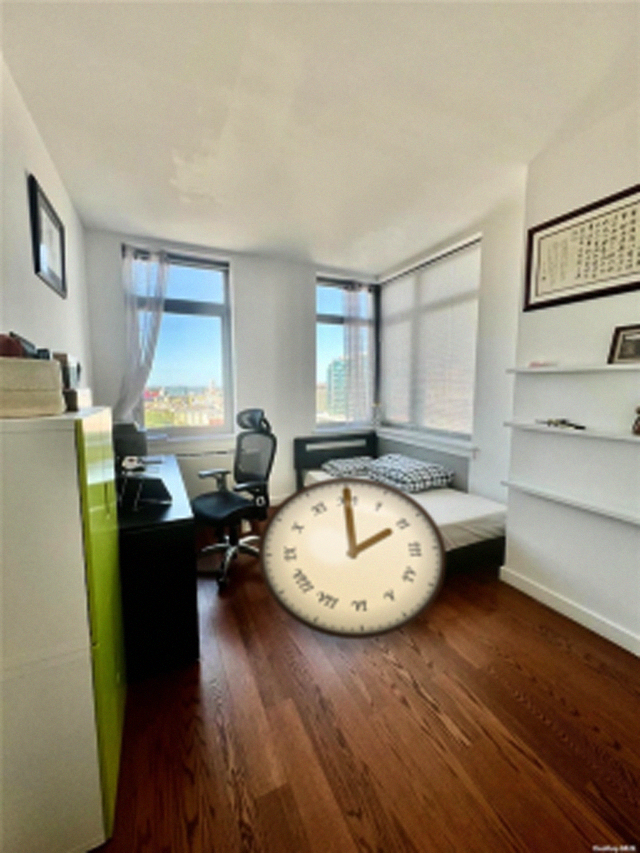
h=2 m=0
